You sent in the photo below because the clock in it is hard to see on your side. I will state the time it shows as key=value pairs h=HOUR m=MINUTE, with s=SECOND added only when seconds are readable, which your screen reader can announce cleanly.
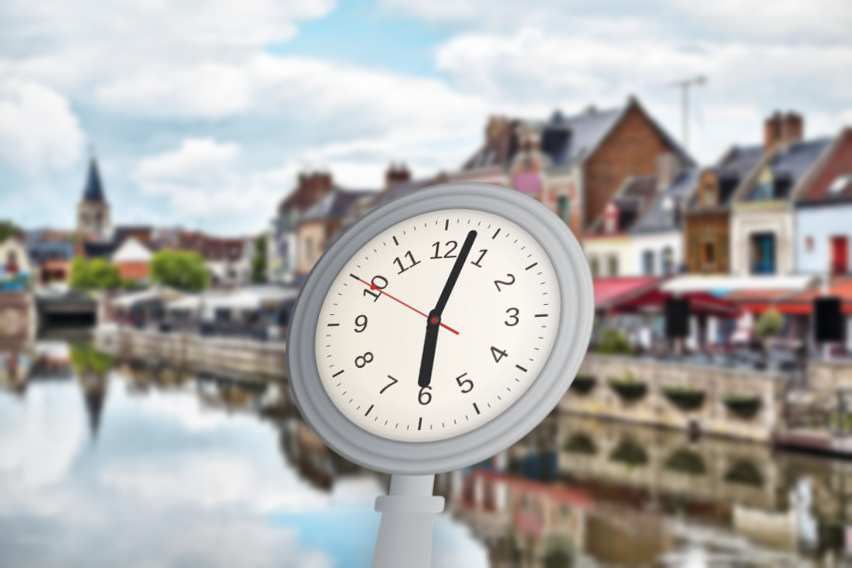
h=6 m=2 s=50
